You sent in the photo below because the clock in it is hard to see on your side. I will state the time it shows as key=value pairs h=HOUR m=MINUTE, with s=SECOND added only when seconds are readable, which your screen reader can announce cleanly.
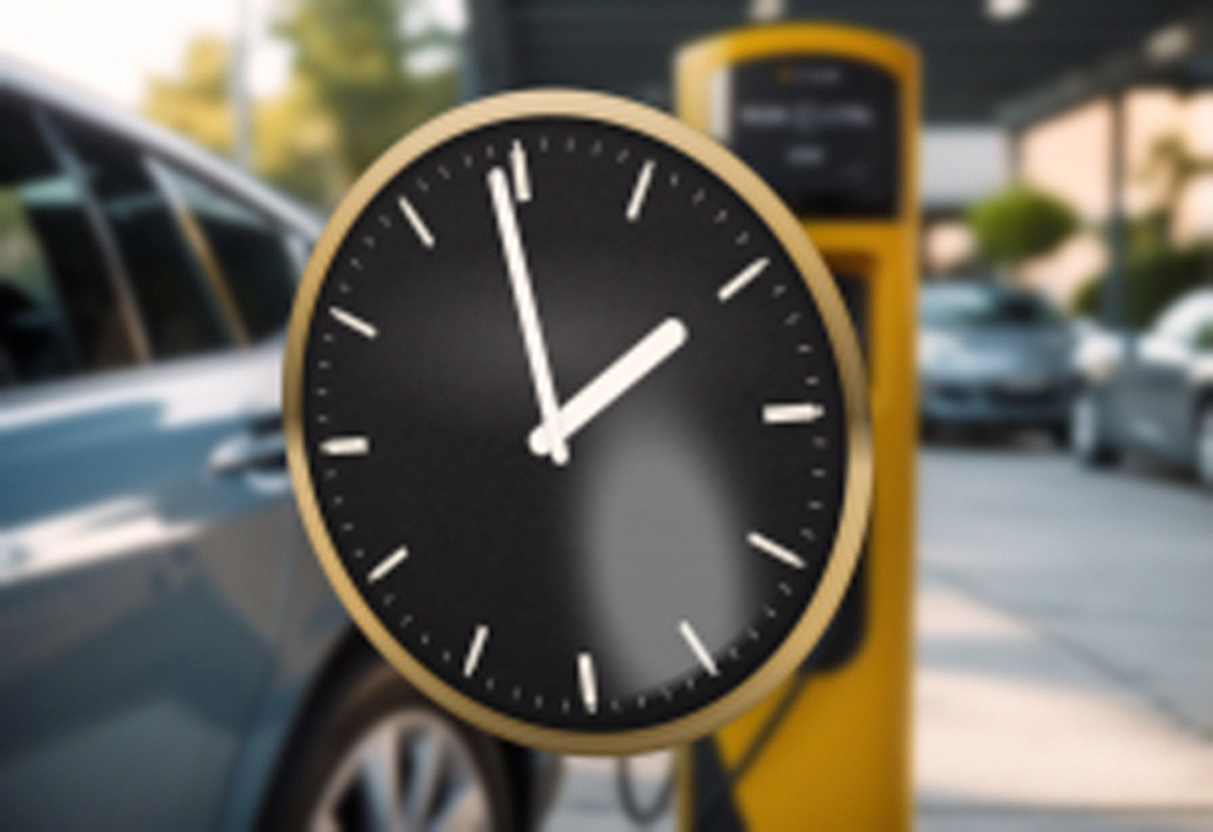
h=1 m=59
